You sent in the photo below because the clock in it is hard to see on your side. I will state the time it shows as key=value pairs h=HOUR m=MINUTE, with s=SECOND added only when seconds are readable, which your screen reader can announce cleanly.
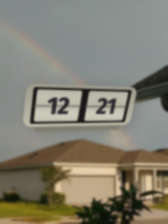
h=12 m=21
